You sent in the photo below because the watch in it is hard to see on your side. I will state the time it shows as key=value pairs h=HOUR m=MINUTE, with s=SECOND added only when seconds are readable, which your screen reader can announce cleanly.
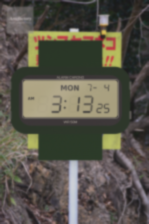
h=3 m=13
